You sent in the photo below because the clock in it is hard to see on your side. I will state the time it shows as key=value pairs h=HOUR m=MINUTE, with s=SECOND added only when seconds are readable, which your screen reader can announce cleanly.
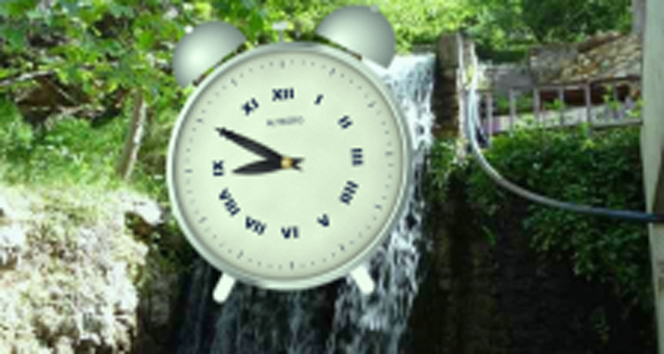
h=8 m=50
